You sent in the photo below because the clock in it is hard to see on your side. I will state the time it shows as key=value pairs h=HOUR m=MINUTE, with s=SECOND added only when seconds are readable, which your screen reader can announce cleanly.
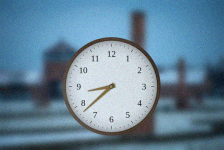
h=8 m=38
